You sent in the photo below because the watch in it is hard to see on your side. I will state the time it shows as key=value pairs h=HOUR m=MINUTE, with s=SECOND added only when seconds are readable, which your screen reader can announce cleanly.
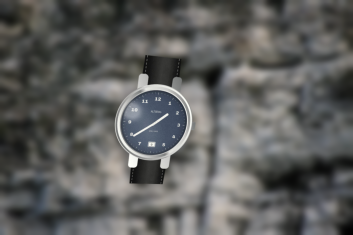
h=1 m=39
